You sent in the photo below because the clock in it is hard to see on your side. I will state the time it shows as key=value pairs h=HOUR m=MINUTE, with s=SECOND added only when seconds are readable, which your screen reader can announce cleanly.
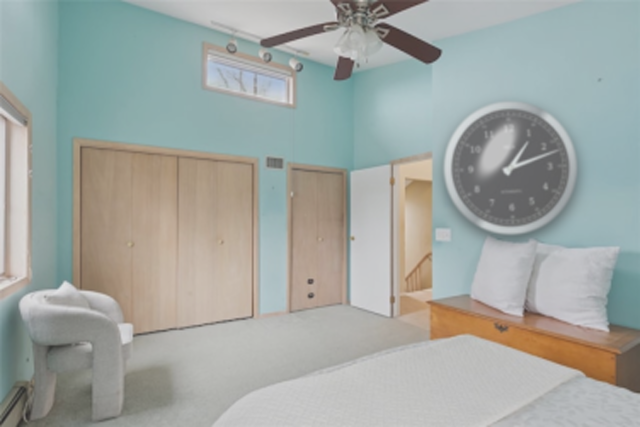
h=1 m=12
